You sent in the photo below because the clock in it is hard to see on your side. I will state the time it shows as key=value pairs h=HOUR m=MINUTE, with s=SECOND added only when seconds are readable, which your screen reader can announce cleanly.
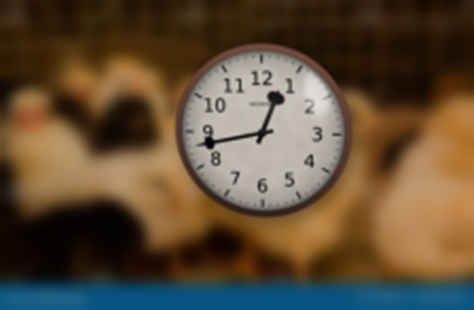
h=12 m=43
